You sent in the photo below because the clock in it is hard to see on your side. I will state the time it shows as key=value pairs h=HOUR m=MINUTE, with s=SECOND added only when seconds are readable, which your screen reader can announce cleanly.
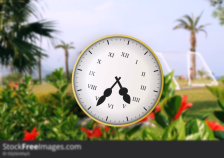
h=4 m=34
